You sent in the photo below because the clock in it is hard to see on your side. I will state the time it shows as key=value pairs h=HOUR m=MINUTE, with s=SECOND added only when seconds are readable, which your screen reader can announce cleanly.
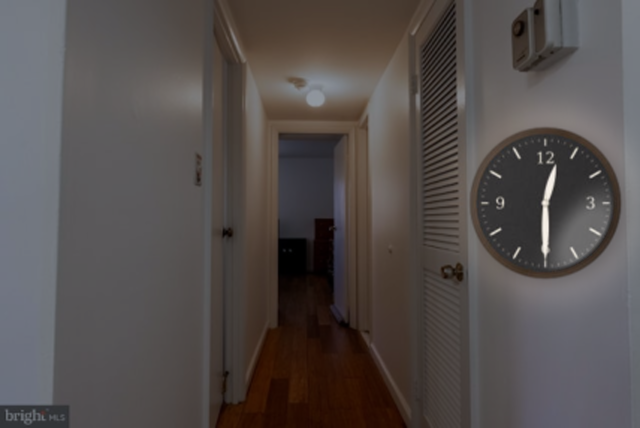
h=12 m=30
